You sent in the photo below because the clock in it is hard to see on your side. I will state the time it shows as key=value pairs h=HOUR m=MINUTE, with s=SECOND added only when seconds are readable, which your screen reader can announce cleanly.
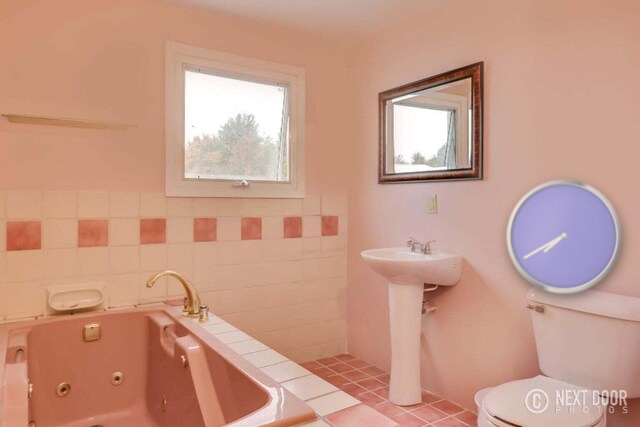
h=7 m=40
